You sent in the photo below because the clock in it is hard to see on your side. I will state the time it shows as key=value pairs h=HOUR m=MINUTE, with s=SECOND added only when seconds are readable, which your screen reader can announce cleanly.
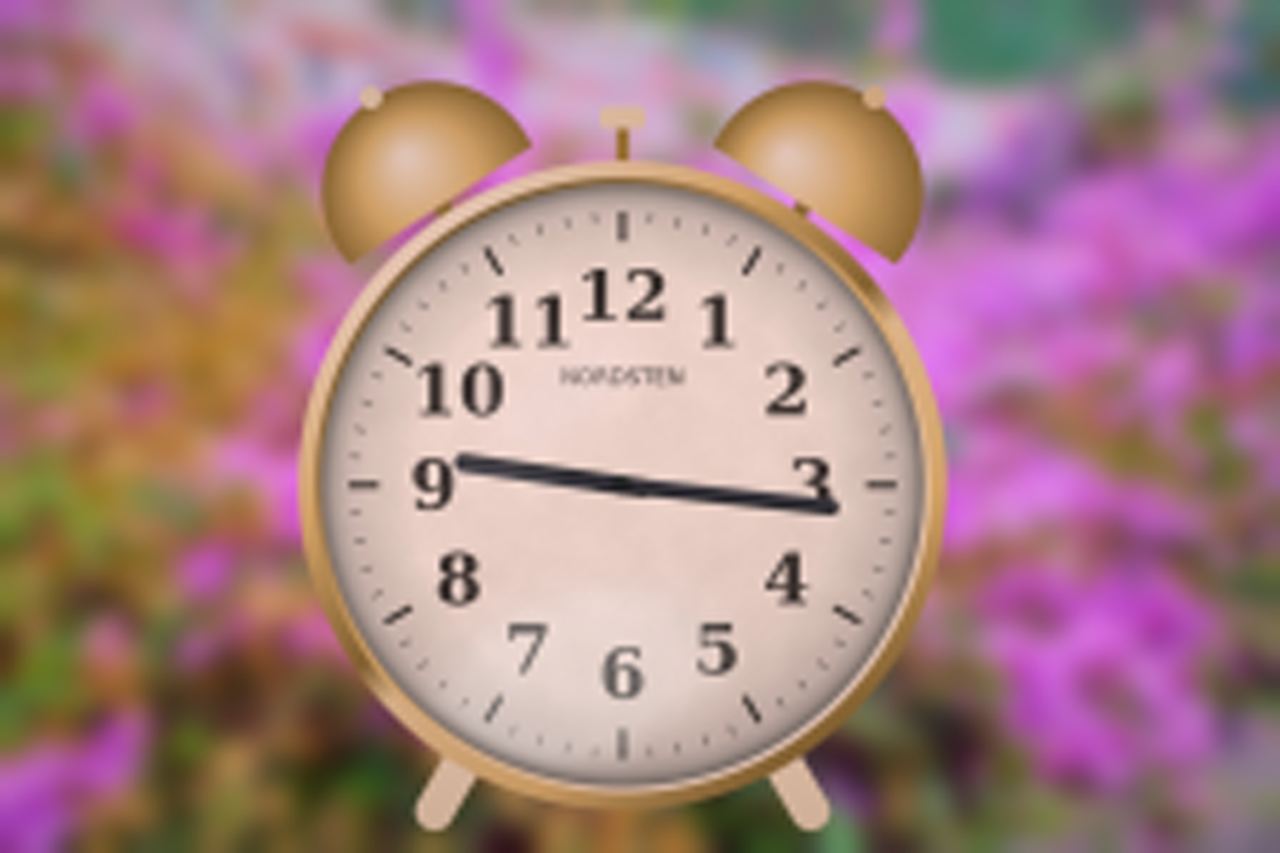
h=9 m=16
